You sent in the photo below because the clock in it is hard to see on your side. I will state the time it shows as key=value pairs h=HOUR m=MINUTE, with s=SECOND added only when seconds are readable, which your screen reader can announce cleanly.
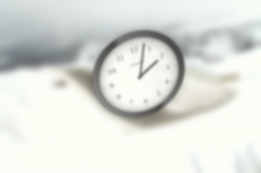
h=2 m=3
